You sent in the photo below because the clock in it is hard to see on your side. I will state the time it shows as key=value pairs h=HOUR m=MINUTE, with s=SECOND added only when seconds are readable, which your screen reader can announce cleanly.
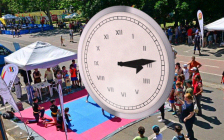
h=3 m=14
